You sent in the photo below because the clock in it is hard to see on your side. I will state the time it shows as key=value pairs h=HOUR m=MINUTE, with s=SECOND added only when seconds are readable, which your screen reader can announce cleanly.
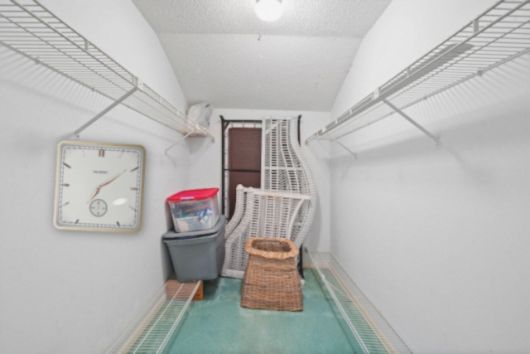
h=7 m=9
